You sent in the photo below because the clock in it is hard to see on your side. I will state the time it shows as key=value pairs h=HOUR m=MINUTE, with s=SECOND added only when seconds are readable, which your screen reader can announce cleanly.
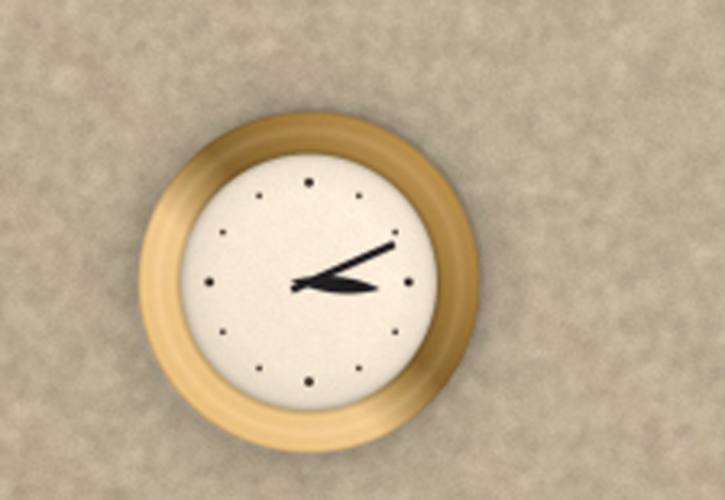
h=3 m=11
